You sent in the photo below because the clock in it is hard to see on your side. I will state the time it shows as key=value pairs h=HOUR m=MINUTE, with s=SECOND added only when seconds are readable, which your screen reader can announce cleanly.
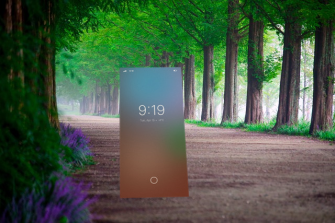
h=9 m=19
